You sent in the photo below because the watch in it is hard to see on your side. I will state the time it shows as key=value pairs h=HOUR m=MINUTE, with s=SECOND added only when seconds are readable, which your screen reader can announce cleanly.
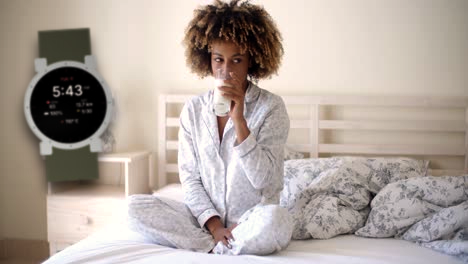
h=5 m=43
